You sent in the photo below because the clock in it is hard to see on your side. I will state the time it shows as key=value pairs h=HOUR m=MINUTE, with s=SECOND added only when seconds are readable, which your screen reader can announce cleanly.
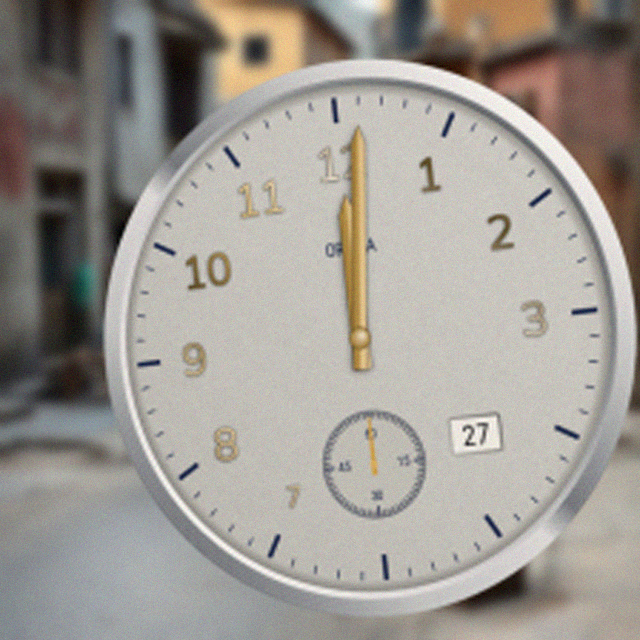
h=12 m=1
